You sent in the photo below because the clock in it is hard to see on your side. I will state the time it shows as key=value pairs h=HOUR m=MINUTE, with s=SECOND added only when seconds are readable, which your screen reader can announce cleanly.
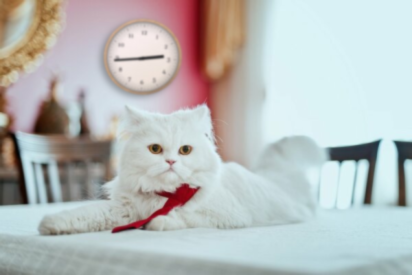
h=2 m=44
